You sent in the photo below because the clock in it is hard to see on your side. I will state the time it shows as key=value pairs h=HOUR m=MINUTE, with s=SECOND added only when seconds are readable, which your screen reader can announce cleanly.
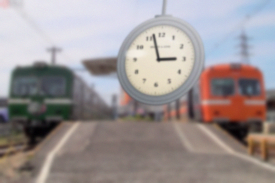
h=2 m=57
